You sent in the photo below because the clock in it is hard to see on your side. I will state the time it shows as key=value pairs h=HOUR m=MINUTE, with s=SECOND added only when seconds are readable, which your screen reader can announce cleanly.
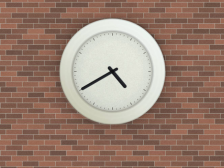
h=4 m=40
